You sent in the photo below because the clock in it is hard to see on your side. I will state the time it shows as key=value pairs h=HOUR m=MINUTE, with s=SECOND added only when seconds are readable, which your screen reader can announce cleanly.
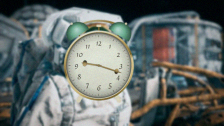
h=9 m=18
